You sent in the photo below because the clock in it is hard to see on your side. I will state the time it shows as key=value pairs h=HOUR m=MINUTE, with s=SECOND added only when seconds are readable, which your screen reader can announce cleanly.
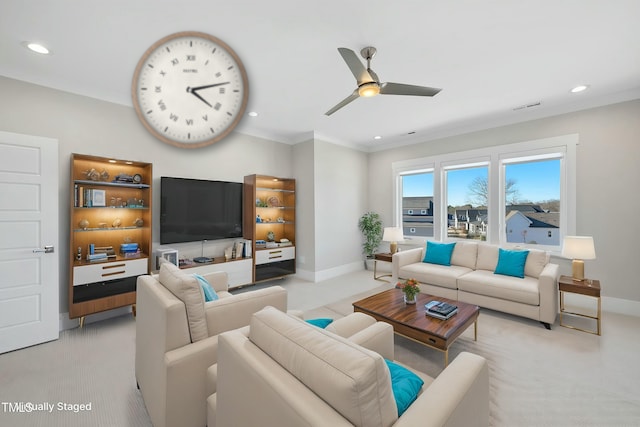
h=4 m=13
